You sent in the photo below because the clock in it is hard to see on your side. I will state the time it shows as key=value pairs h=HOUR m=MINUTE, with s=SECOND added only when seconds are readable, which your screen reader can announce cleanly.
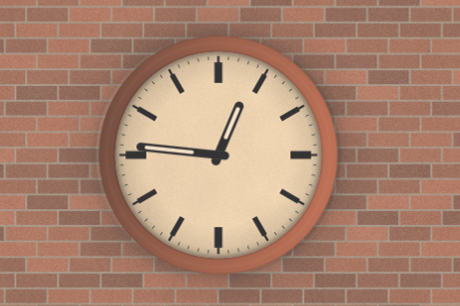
h=12 m=46
